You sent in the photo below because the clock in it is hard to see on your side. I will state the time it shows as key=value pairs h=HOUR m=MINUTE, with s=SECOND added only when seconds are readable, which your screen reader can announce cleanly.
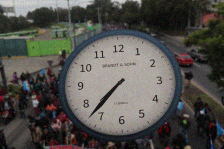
h=7 m=37
